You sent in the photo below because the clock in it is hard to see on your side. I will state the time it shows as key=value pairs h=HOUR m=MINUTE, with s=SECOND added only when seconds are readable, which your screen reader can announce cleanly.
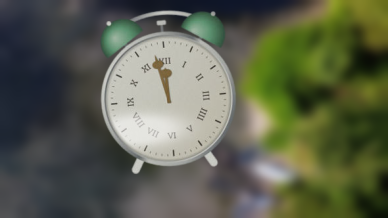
h=11 m=58
